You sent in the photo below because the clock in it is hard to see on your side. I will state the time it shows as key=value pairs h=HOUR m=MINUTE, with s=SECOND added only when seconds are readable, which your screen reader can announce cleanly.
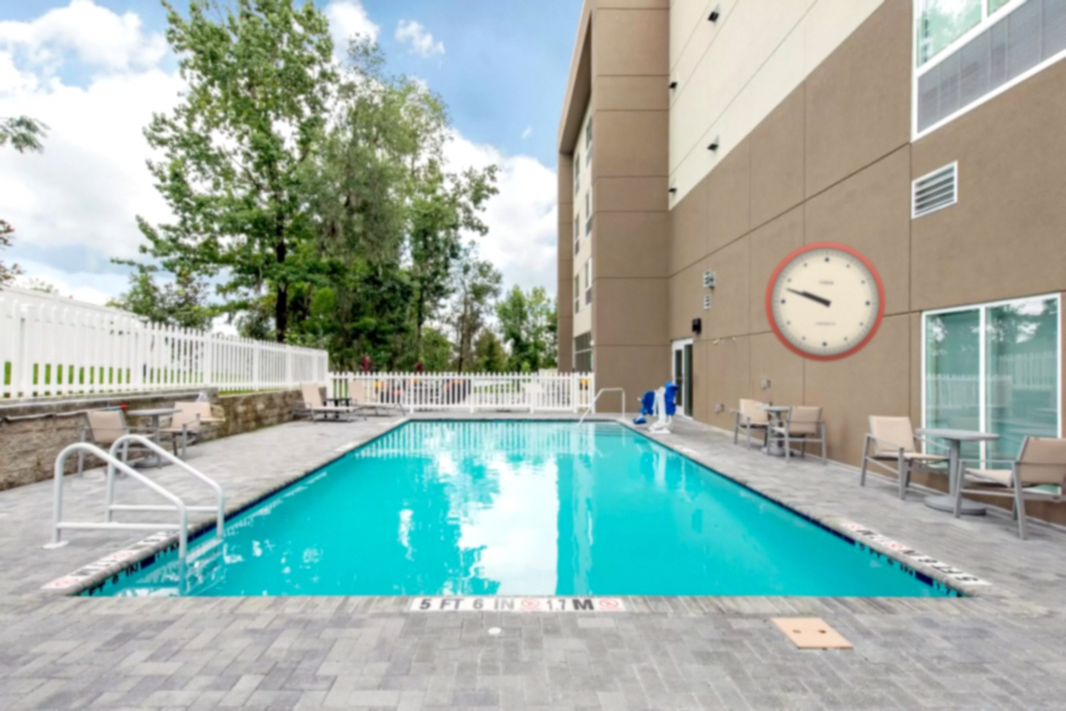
h=9 m=48
